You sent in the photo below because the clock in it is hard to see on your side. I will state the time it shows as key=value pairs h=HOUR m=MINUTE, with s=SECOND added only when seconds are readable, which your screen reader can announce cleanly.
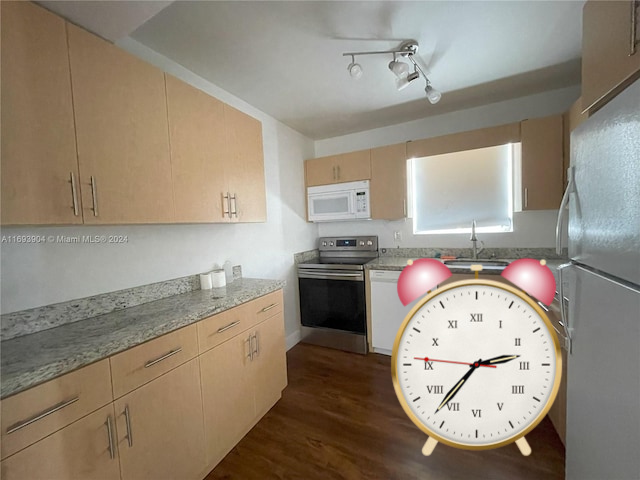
h=2 m=36 s=46
